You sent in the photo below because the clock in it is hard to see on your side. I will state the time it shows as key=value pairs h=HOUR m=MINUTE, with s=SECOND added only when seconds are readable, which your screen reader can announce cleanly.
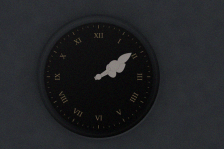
h=2 m=9
